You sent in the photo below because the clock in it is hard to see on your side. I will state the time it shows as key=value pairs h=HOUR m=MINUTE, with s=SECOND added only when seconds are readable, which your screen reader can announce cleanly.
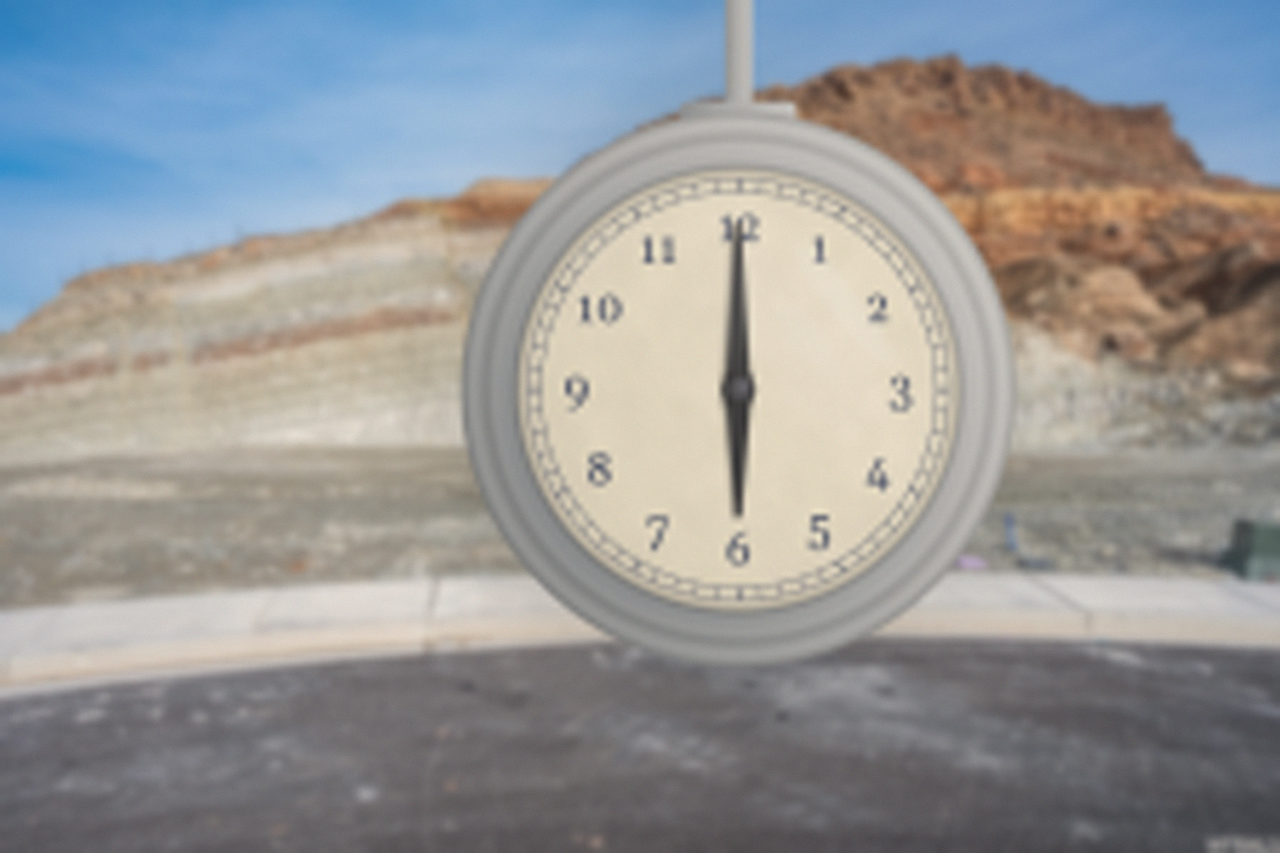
h=6 m=0
